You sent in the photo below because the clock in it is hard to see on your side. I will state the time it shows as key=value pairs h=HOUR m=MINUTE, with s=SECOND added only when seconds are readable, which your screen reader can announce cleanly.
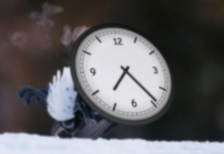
h=7 m=24
